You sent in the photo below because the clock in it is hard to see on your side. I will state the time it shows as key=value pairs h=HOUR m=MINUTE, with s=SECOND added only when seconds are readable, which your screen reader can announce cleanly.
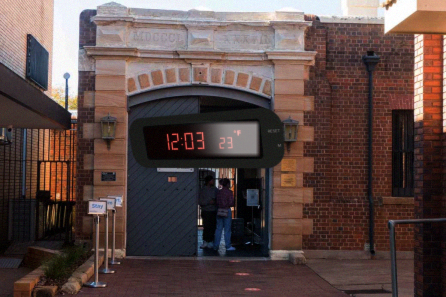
h=12 m=3
